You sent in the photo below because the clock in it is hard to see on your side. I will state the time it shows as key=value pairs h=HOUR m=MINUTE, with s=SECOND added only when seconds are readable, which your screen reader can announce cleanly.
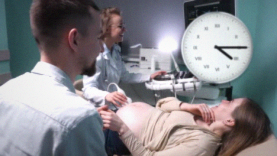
h=4 m=15
